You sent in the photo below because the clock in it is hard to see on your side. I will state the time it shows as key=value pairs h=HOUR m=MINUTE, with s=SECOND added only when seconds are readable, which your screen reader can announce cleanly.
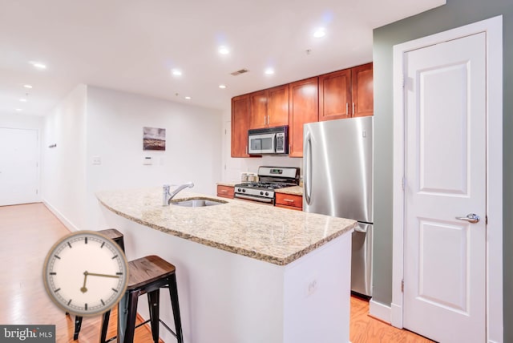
h=6 m=16
